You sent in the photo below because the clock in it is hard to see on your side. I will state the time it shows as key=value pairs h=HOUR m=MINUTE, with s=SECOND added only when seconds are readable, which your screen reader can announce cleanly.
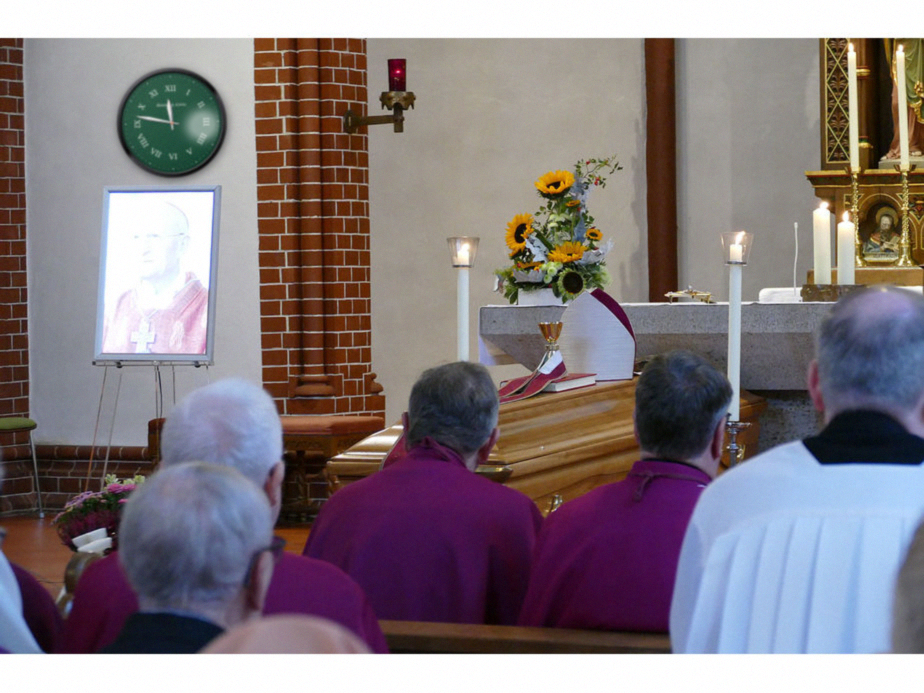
h=11 m=47
